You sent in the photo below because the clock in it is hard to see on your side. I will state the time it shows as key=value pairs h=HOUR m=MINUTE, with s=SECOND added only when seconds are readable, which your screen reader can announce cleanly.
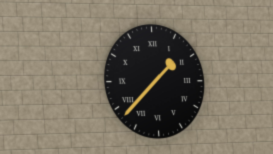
h=1 m=38
